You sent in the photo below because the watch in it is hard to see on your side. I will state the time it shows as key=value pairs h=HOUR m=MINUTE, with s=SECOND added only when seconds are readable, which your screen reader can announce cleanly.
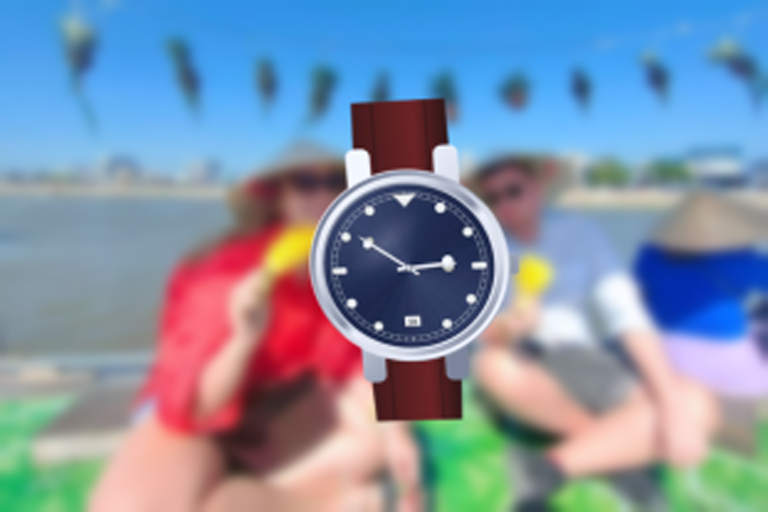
h=2 m=51
